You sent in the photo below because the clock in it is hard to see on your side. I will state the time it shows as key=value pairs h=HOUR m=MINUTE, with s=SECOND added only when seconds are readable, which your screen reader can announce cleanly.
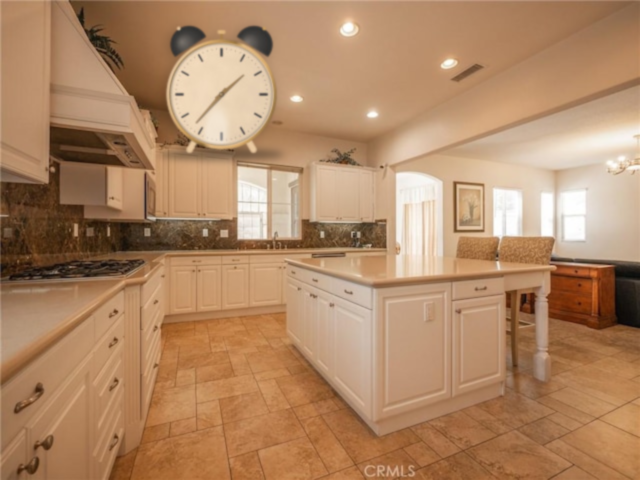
h=1 m=37
